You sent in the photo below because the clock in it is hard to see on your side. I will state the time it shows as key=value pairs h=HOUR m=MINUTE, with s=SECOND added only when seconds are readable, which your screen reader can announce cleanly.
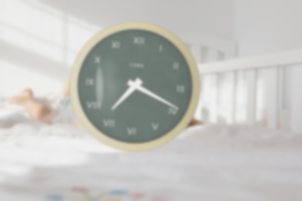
h=7 m=19
